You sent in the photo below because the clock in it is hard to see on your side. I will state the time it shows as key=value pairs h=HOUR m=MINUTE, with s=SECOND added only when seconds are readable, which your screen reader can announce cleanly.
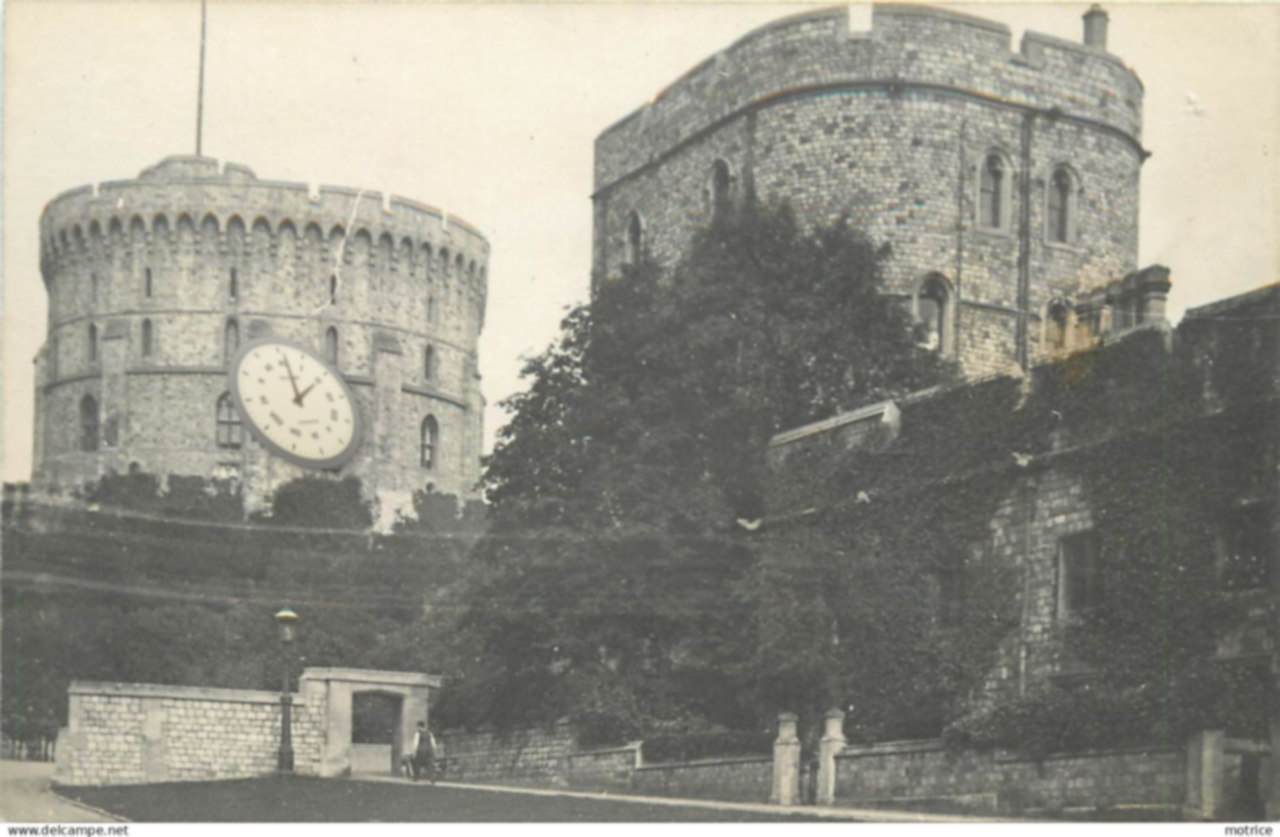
h=2 m=1
